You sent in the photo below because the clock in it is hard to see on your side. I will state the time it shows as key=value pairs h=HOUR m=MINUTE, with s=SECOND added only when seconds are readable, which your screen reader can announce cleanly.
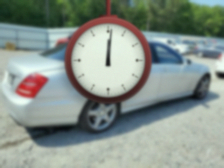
h=12 m=1
